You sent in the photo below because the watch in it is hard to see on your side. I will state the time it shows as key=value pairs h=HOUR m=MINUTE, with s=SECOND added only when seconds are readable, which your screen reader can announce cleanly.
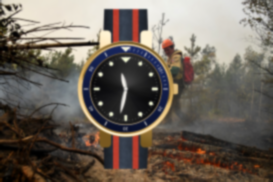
h=11 m=32
